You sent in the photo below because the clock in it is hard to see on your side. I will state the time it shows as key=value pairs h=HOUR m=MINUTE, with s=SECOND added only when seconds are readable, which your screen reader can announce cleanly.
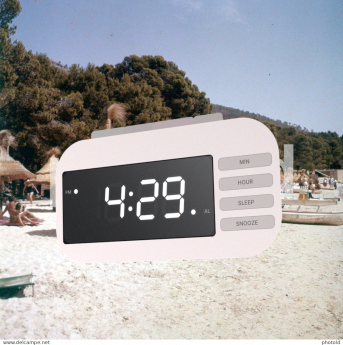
h=4 m=29
